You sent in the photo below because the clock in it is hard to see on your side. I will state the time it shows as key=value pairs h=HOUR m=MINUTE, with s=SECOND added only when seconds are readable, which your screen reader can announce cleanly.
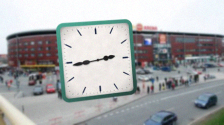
h=2 m=44
